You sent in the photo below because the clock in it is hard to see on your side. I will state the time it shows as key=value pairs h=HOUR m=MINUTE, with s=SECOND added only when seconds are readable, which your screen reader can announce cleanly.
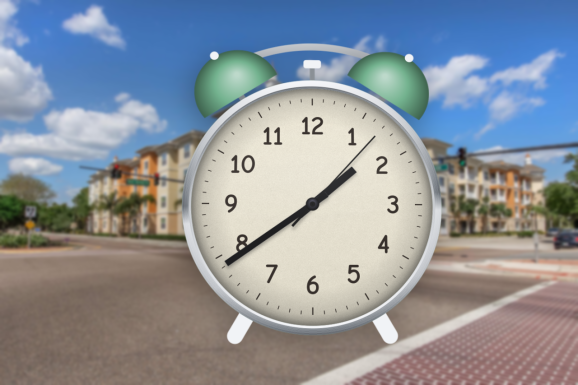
h=1 m=39 s=7
